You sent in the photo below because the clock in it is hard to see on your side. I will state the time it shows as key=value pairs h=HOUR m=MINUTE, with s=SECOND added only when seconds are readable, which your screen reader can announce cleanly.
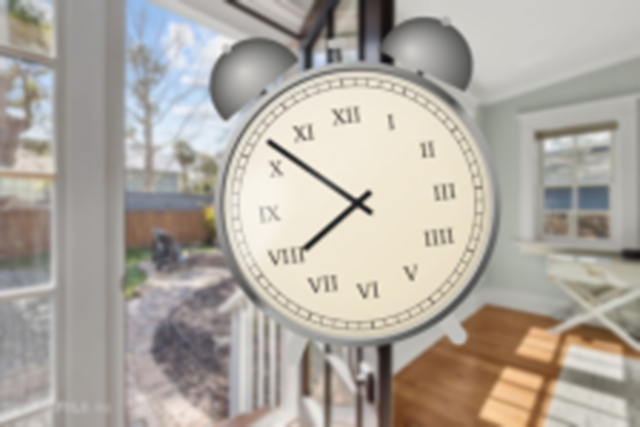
h=7 m=52
